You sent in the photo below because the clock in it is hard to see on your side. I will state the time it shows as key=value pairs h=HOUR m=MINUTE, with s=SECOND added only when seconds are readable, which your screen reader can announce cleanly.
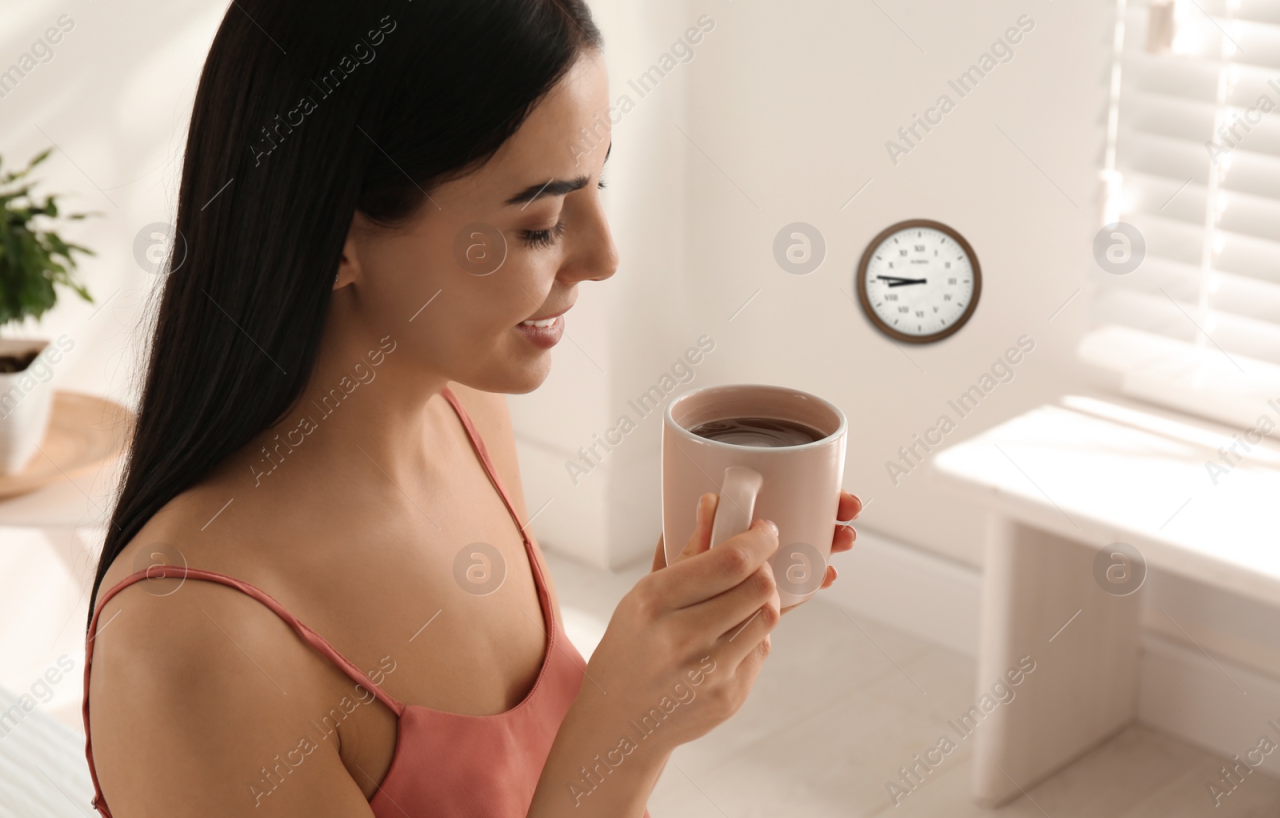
h=8 m=46
